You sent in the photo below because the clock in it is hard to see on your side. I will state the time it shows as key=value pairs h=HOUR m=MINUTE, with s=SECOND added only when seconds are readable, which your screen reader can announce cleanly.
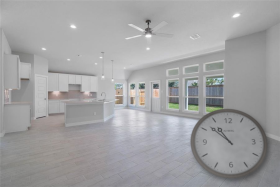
h=10 m=52
